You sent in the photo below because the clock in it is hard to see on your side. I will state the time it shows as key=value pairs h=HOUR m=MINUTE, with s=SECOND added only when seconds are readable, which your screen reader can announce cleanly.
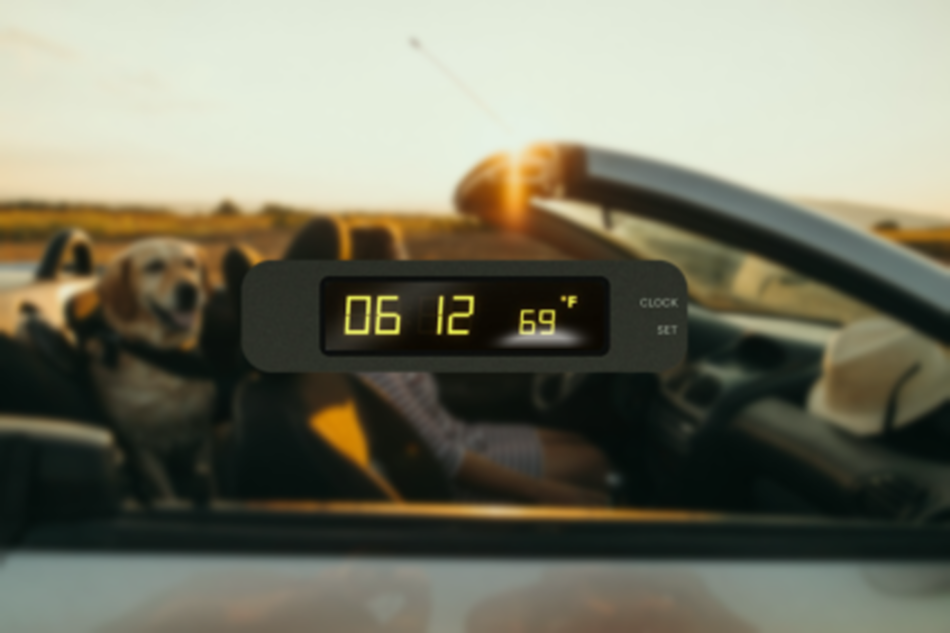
h=6 m=12
